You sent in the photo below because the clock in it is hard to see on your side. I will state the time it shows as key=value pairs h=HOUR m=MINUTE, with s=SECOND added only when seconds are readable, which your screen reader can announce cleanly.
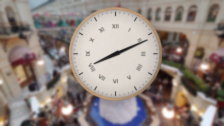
h=8 m=11
